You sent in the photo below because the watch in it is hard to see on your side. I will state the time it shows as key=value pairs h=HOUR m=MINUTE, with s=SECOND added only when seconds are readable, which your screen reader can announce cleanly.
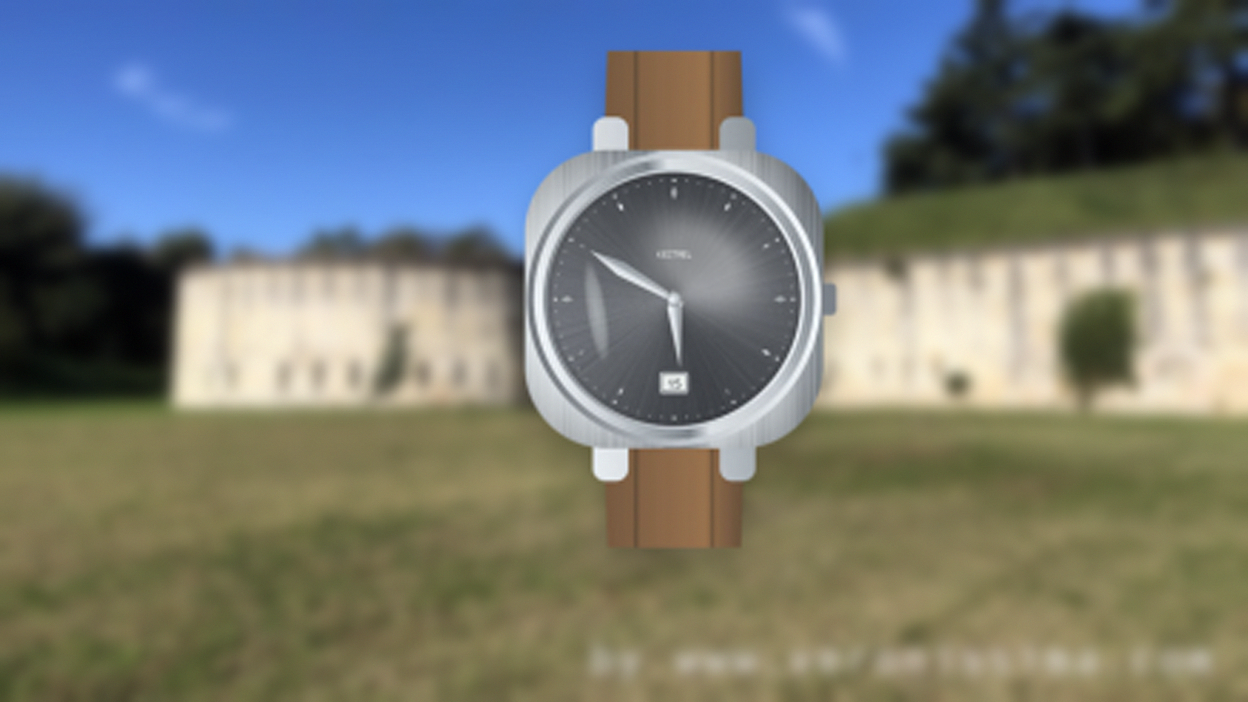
h=5 m=50
